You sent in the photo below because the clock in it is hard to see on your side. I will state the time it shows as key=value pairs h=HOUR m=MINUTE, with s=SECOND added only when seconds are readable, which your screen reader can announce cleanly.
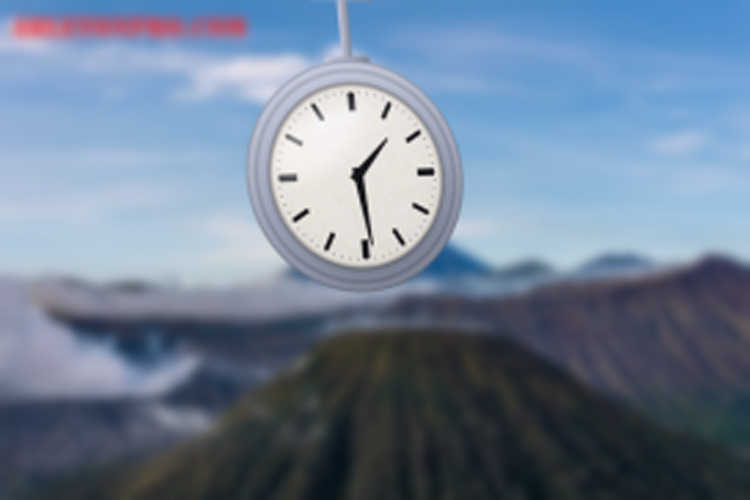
h=1 m=29
